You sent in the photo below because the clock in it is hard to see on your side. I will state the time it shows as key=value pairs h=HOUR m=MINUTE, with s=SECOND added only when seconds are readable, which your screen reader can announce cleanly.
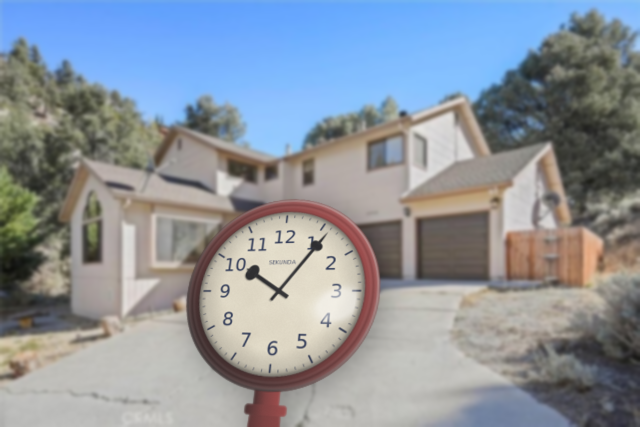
h=10 m=6
